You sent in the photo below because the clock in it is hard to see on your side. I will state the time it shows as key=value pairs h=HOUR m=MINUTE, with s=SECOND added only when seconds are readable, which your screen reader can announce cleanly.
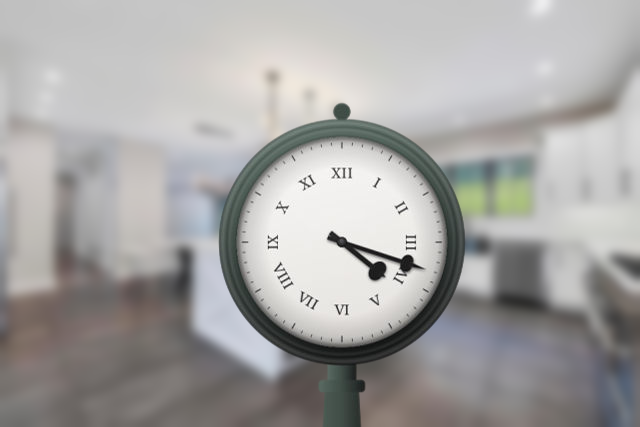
h=4 m=18
